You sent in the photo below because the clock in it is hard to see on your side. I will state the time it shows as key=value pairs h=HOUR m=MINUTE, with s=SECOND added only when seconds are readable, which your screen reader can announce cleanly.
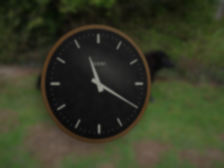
h=11 m=20
